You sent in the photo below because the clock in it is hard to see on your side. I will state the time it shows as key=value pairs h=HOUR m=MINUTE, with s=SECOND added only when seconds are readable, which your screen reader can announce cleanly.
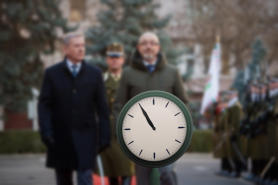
h=10 m=55
